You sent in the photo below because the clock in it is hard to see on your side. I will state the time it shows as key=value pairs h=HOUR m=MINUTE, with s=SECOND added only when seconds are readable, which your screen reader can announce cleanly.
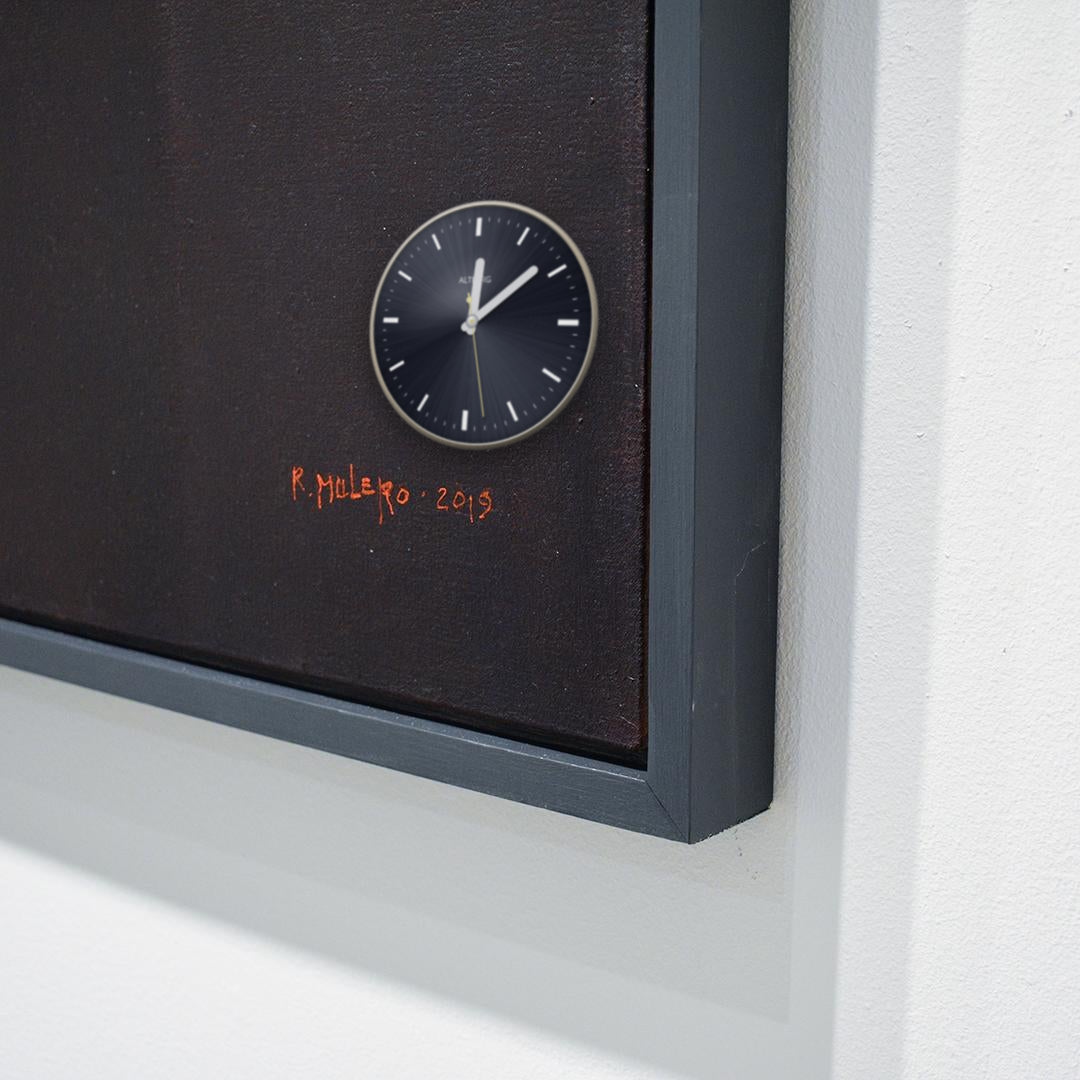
h=12 m=8 s=28
